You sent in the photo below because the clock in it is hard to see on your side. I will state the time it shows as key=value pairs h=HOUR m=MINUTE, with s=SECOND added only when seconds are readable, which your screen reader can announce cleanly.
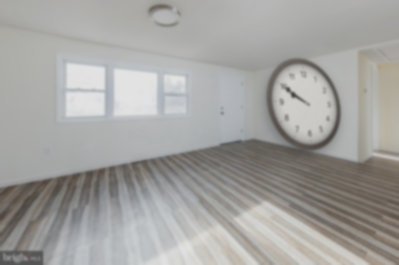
h=9 m=50
